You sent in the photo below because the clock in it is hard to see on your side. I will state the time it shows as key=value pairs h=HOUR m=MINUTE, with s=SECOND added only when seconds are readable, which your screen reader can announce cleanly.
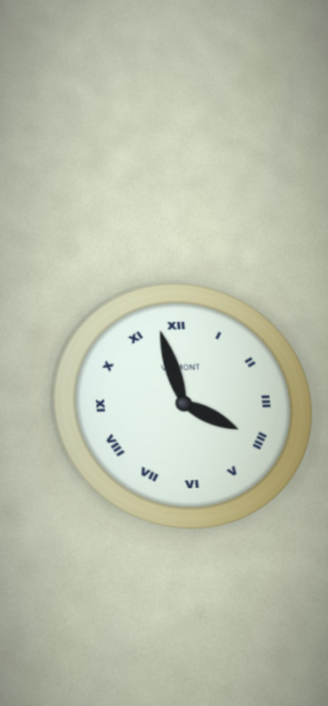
h=3 m=58
